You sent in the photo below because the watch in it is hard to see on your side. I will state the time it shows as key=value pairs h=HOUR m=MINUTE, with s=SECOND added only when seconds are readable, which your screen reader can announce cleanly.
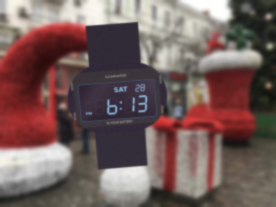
h=6 m=13
